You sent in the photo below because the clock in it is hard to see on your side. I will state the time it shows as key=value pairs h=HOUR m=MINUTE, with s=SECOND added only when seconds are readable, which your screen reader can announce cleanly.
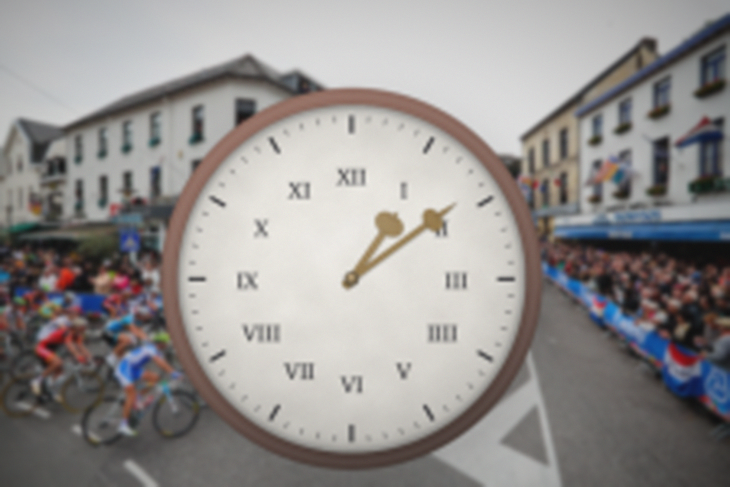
h=1 m=9
